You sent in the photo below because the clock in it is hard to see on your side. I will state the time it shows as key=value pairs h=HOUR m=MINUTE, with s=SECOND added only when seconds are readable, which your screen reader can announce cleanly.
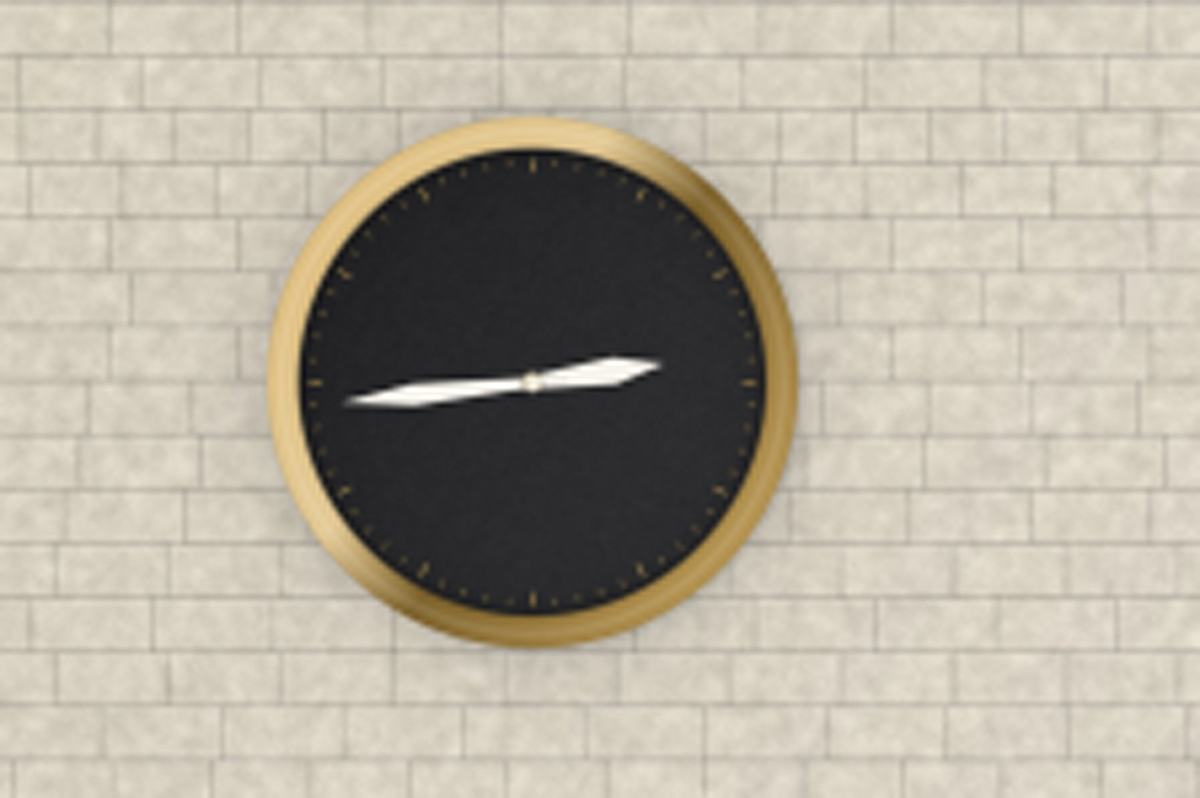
h=2 m=44
